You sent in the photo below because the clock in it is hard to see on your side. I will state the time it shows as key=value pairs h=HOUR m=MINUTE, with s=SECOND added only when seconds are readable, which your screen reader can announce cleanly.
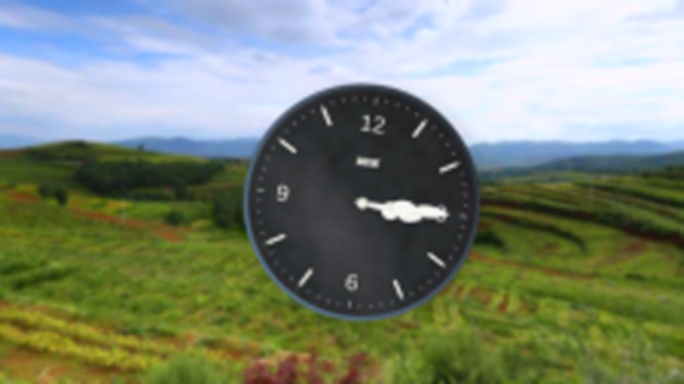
h=3 m=15
